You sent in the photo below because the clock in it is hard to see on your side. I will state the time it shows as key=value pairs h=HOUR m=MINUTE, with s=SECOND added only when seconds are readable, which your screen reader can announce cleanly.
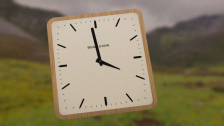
h=3 m=59
